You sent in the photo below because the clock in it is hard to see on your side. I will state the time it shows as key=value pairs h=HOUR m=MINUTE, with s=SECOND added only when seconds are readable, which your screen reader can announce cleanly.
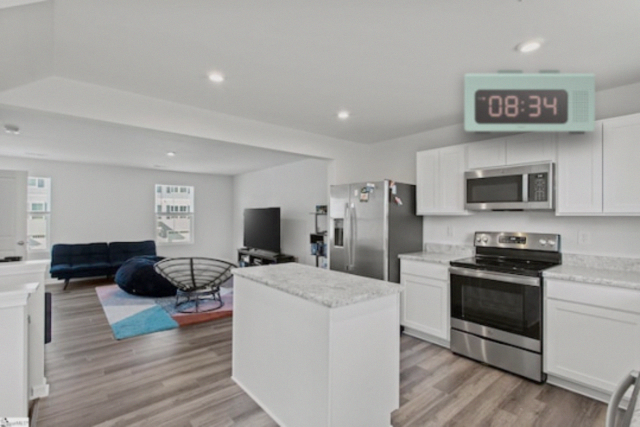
h=8 m=34
